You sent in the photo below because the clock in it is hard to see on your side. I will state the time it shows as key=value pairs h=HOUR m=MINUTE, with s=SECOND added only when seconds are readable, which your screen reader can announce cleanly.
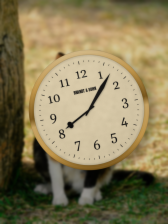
h=8 m=7
